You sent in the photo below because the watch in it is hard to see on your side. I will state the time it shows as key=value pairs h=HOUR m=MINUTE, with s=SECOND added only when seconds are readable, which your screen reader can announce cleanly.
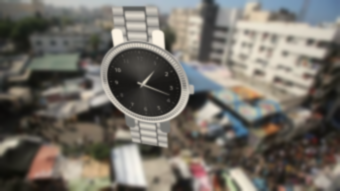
h=1 m=18
